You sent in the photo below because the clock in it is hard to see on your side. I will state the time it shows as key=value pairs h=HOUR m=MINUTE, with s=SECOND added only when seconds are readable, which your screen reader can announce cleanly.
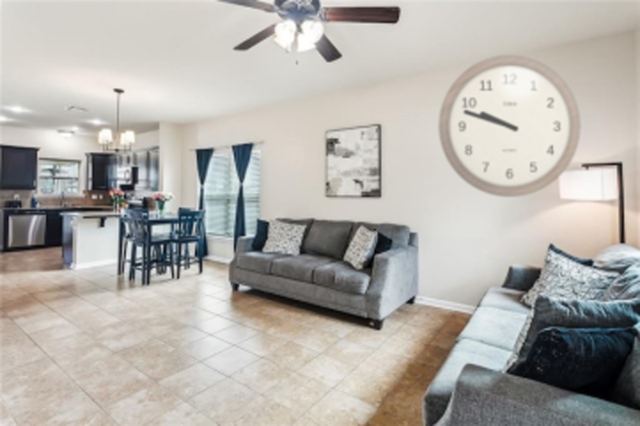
h=9 m=48
